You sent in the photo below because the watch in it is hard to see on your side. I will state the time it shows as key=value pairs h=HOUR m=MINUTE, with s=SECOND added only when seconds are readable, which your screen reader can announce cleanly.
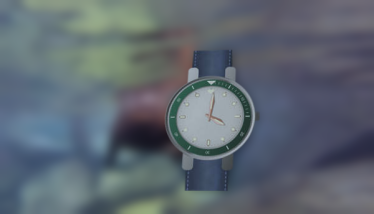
h=4 m=1
